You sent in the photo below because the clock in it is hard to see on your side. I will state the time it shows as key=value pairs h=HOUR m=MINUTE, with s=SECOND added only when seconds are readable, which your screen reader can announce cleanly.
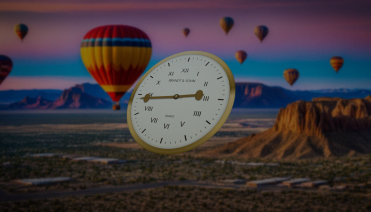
h=2 m=44
